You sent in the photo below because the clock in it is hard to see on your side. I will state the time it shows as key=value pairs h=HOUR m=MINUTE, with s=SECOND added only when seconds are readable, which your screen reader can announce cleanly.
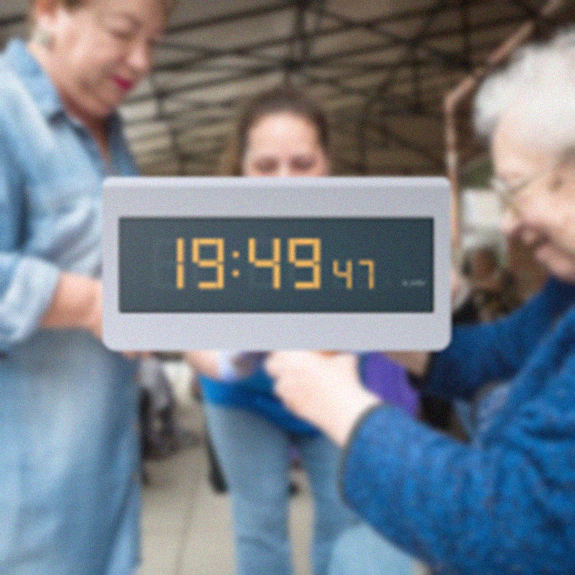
h=19 m=49 s=47
